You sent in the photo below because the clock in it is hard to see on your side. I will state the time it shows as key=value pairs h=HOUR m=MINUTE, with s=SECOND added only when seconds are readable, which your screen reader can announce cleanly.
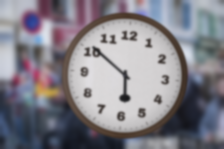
h=5 m=51
